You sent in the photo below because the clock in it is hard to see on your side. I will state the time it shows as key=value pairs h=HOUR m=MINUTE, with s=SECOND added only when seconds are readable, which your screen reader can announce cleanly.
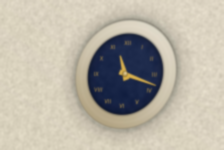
h=11 m=18
